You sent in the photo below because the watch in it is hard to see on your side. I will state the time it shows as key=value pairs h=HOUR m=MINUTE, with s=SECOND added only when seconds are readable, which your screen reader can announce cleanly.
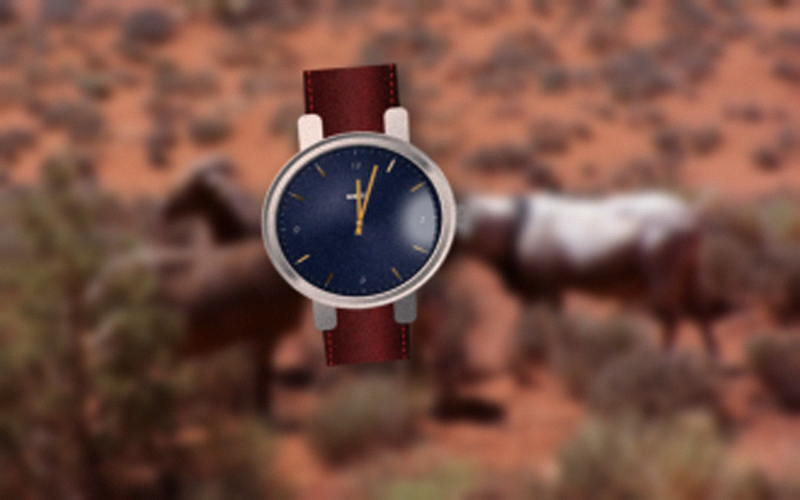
h=12 m=3
